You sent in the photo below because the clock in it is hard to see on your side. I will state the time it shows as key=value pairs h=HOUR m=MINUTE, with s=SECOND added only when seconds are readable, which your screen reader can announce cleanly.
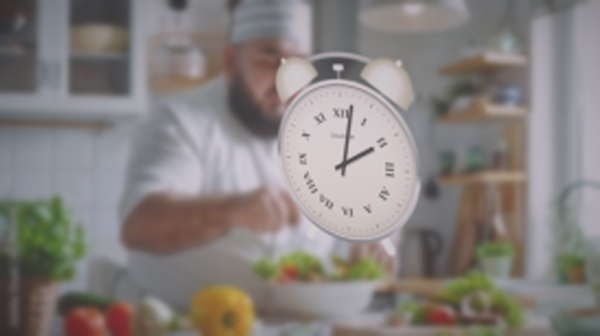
h=2 m=2
